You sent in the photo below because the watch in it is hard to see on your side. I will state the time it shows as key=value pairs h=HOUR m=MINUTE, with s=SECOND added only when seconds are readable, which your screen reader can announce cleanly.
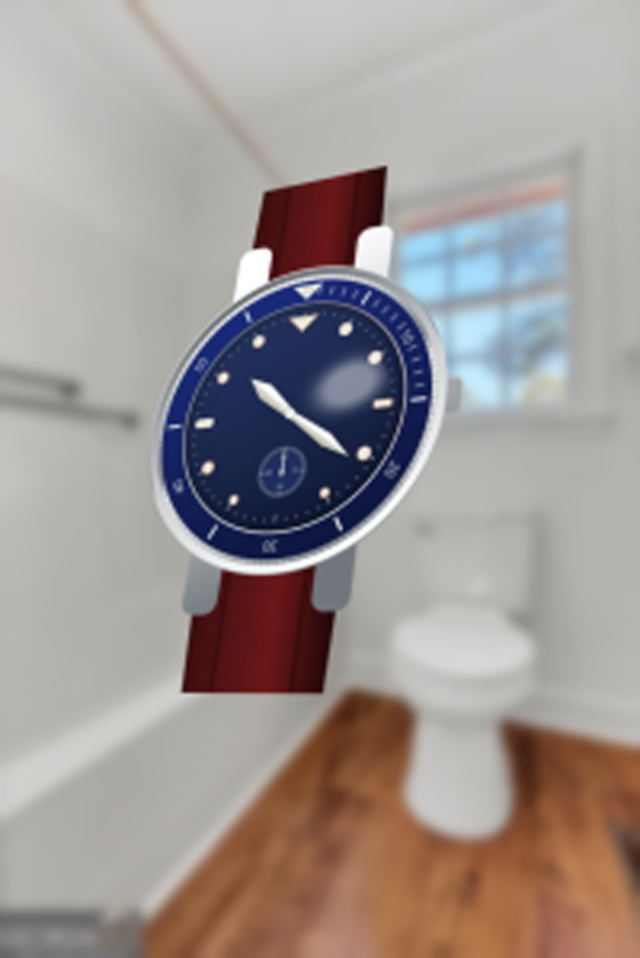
h=10 m=21
